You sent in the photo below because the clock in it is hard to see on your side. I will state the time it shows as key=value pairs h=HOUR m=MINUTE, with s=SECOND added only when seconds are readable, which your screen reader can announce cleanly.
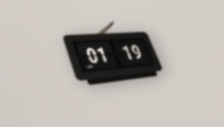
h=1 m=19
